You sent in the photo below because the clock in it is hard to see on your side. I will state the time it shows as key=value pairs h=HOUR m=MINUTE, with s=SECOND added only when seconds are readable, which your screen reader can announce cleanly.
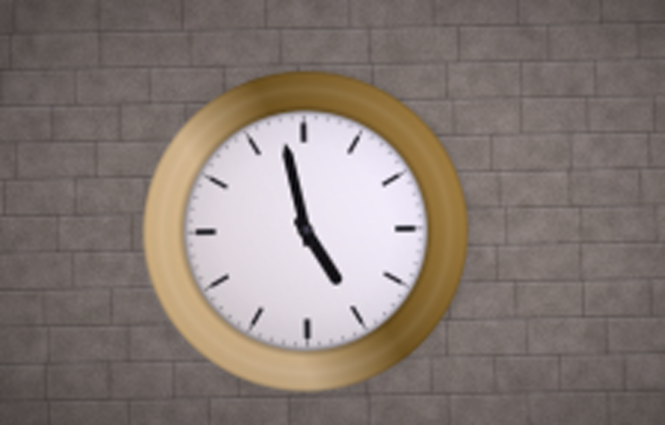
h=4 m=58
